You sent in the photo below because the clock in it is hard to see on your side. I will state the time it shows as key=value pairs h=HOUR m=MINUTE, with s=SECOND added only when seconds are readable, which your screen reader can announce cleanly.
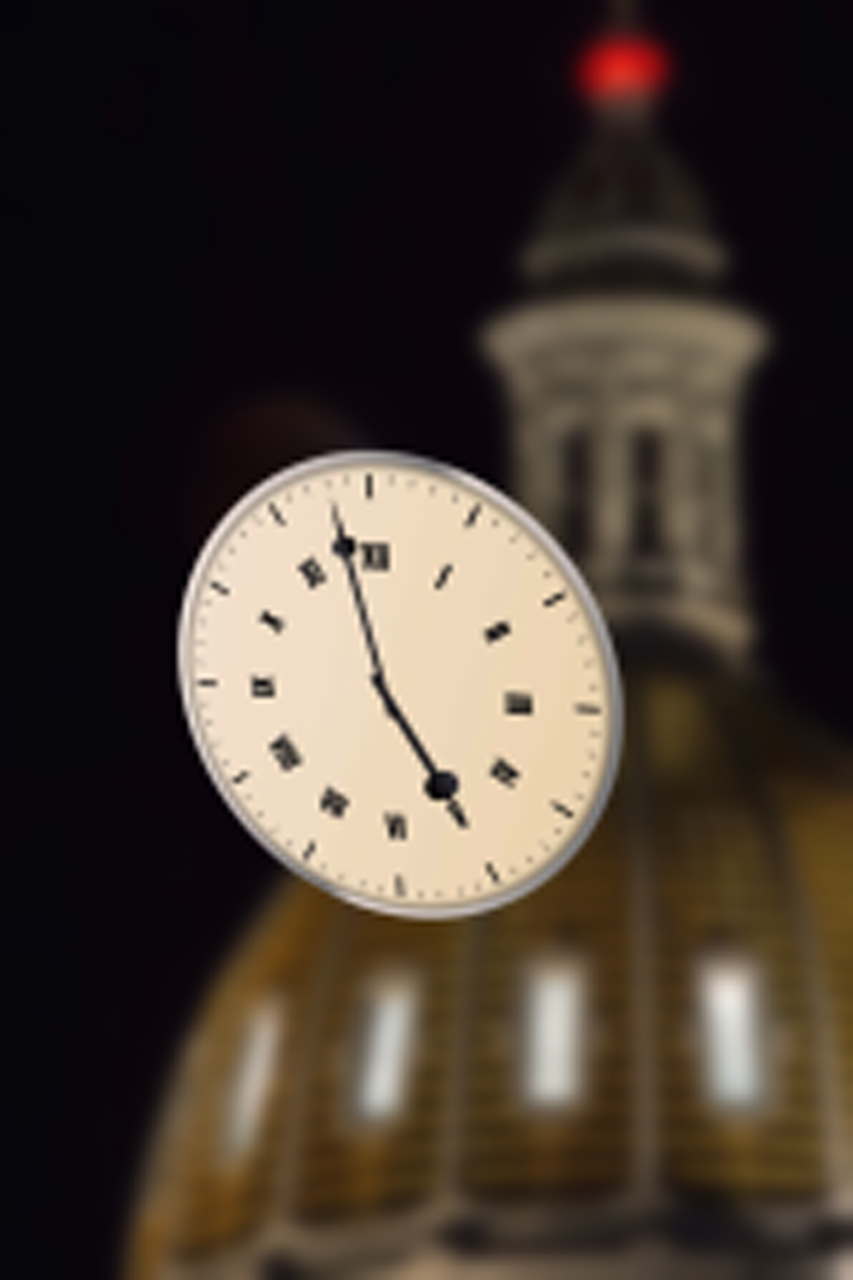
h=4 m=58
